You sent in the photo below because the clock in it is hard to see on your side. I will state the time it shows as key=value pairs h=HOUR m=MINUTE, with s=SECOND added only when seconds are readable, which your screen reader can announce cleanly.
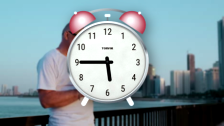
h=5 m=45
